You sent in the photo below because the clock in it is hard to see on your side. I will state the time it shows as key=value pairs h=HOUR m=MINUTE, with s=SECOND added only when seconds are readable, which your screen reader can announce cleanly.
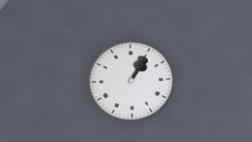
h=1 m=5
